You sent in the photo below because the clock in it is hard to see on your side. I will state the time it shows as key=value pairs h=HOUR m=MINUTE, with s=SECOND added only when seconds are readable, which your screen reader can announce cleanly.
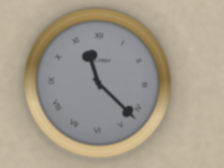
h=11 m=22
